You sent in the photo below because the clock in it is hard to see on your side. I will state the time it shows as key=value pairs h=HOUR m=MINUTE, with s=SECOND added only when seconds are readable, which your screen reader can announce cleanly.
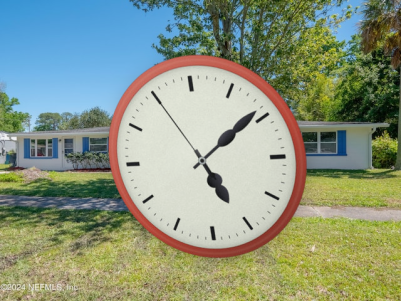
h=5 m=8 s=55
